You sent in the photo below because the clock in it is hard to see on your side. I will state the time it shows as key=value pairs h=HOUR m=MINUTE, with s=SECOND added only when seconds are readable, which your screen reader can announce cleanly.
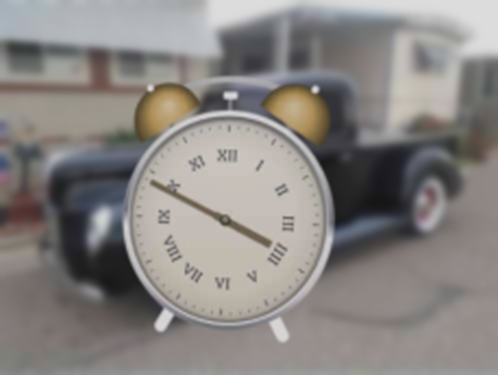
h=3 m=49
